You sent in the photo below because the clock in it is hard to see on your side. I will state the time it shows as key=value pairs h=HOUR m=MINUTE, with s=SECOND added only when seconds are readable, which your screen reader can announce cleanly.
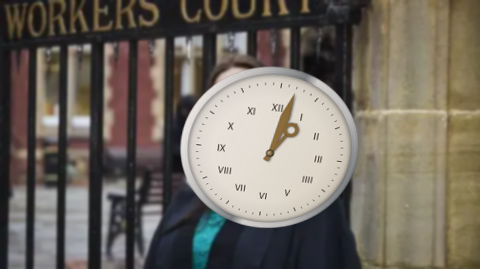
h=1 m=2
